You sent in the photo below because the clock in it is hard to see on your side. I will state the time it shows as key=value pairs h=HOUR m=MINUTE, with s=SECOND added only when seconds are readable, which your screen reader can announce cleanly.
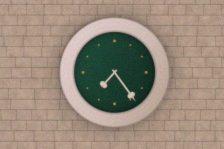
h=7 m=24
